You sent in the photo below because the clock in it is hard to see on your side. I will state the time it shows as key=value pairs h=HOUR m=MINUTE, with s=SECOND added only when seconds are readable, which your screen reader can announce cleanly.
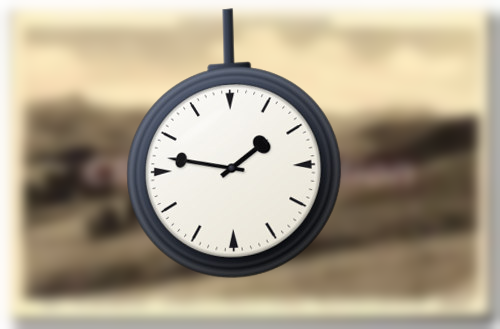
h=1 m=47
